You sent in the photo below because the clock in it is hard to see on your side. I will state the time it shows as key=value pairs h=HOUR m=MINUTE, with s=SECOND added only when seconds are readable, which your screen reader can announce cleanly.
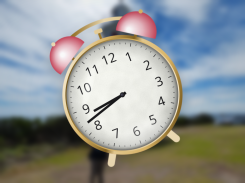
h=8 m=42
